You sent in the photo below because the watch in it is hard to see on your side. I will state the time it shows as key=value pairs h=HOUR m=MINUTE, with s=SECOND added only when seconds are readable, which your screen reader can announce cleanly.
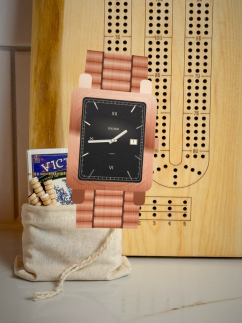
h=1 m=44
